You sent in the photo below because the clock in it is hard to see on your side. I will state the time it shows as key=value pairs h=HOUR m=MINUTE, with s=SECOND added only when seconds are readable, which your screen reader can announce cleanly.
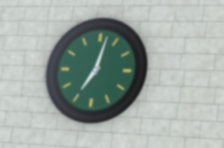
h=7 m=2
